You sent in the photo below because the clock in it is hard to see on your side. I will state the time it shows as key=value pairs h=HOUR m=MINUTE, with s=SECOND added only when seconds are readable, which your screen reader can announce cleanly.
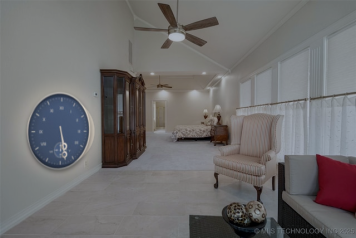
h=5 m=28
